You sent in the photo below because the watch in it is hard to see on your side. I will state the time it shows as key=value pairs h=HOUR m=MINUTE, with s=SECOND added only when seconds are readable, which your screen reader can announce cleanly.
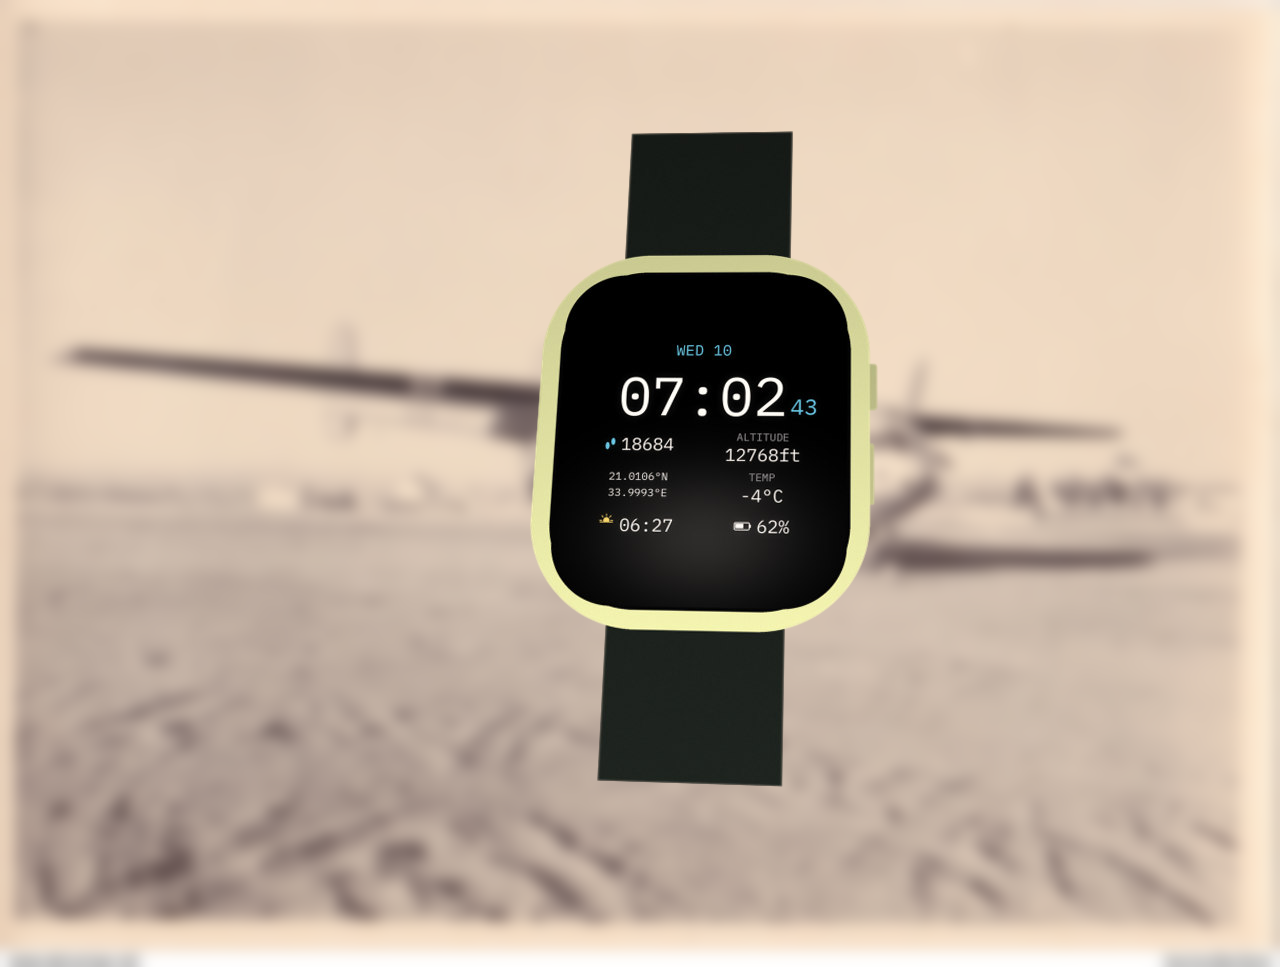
h=7 m=2 s=43
